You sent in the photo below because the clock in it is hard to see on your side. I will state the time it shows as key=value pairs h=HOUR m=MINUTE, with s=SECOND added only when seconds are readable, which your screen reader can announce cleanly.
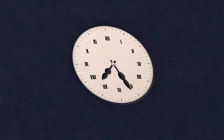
h=7 m=26
